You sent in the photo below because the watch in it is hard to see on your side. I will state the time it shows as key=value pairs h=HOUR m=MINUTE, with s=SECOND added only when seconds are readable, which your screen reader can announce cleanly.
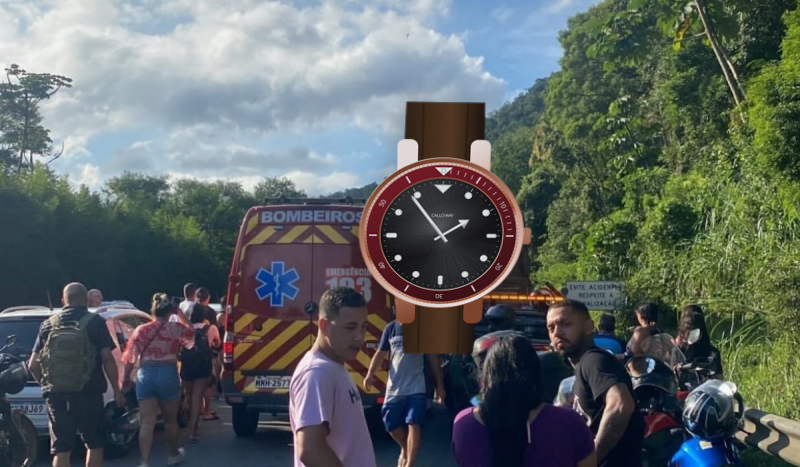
h=1 m=54
